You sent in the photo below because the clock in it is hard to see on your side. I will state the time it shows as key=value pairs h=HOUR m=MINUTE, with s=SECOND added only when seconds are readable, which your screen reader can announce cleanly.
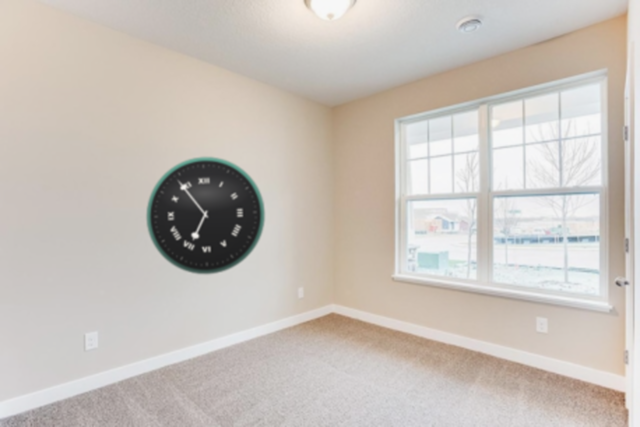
h=6 m=54
